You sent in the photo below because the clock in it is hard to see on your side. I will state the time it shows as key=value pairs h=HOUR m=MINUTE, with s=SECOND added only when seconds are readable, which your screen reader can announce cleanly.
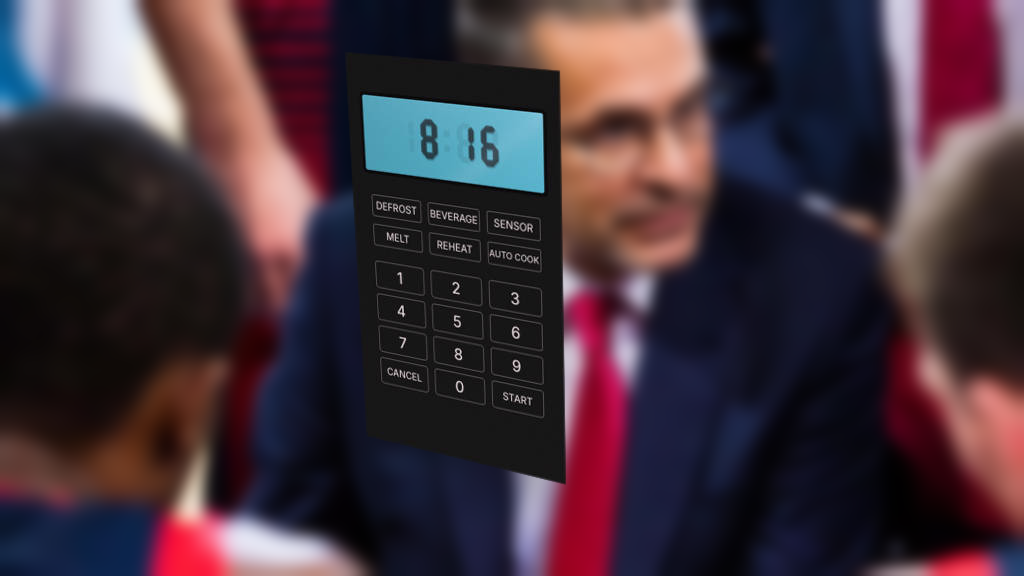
h=8 m=16
